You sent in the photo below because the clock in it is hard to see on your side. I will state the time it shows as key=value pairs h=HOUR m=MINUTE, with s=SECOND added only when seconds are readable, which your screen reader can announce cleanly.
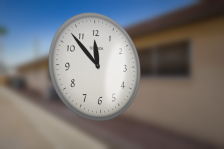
h=11 m=53
